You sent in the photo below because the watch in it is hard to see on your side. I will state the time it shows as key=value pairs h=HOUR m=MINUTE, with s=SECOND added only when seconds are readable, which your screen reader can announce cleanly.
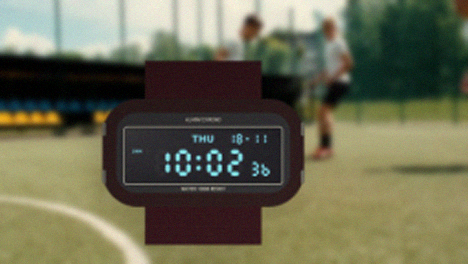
h=10 m=2 s=36
